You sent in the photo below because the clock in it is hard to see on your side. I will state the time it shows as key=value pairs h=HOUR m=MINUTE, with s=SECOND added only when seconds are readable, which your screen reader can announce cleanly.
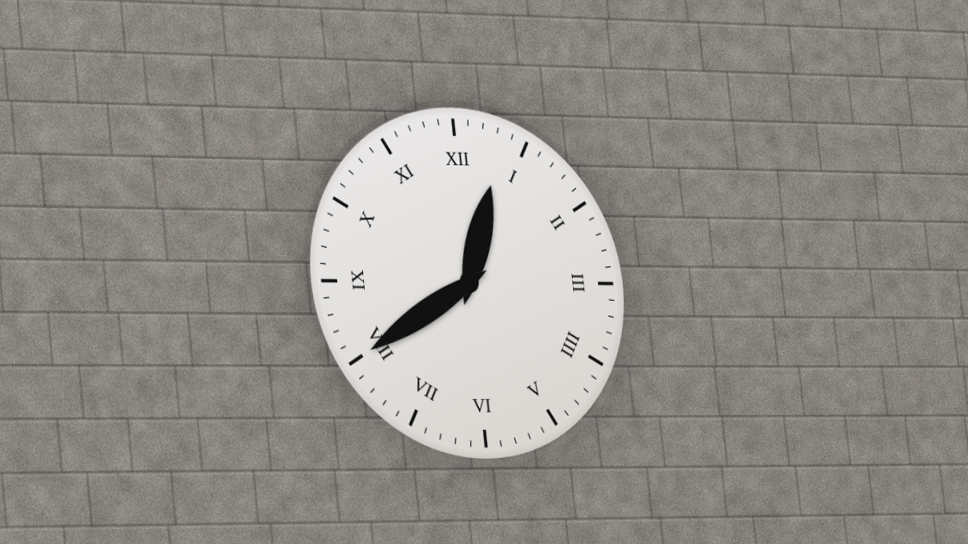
h=12 m=40
